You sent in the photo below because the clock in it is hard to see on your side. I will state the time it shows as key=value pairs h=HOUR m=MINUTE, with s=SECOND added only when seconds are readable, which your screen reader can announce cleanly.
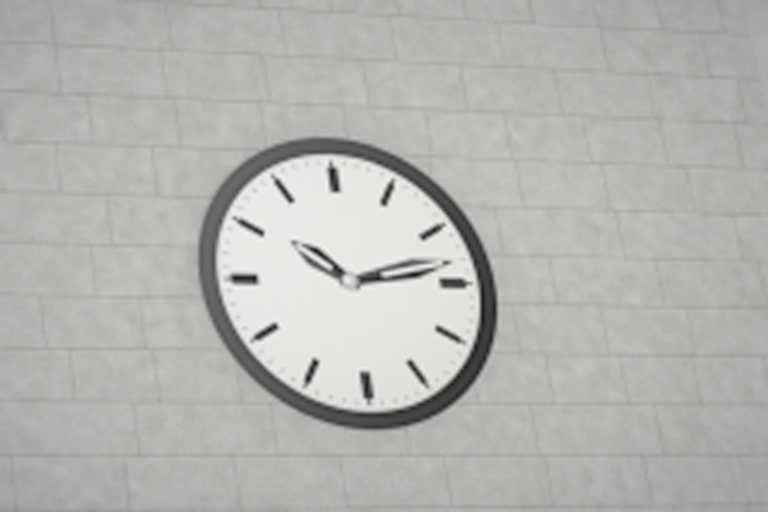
h=10 m=13
